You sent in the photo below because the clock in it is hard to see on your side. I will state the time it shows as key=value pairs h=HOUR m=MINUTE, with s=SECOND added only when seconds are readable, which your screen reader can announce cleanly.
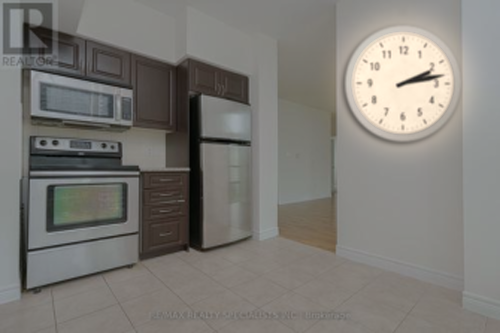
h=2 m=13
